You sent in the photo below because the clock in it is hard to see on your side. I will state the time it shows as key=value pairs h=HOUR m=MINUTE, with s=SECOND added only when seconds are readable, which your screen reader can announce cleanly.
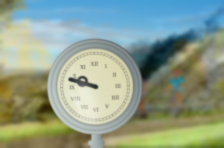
h=9 m=48
